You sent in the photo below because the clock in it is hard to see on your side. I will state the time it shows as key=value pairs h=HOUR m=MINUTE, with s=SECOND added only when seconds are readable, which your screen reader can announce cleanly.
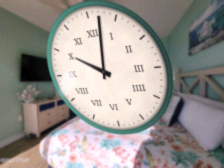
h=10 m=2
